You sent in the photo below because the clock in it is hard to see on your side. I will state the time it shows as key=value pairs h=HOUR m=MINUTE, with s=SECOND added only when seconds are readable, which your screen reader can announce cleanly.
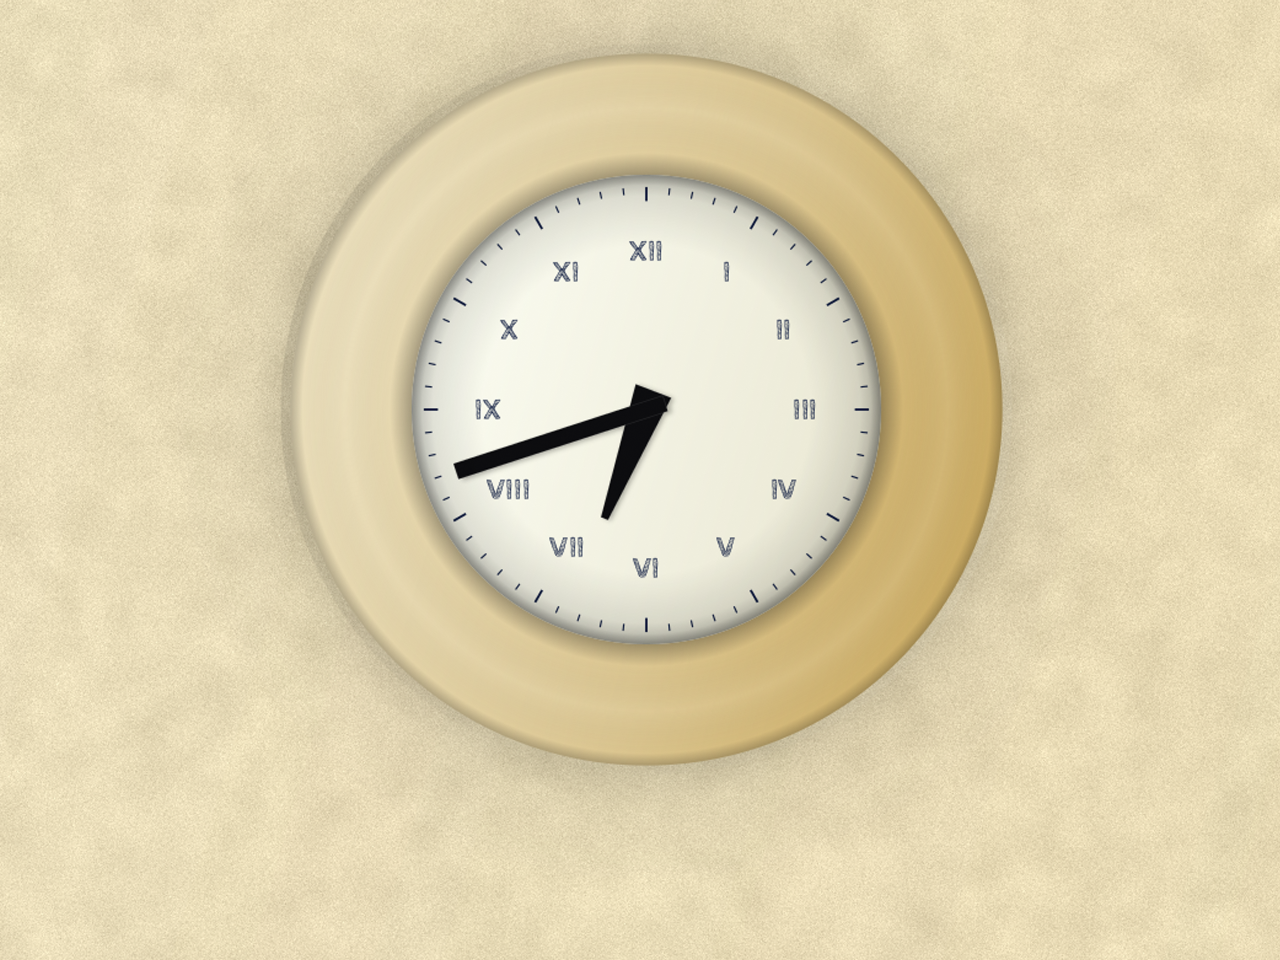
h=6 m=42
